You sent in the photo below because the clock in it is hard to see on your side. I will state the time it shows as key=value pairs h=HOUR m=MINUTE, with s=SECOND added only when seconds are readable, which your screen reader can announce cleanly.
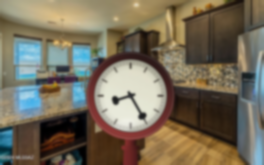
h=8 m=25
